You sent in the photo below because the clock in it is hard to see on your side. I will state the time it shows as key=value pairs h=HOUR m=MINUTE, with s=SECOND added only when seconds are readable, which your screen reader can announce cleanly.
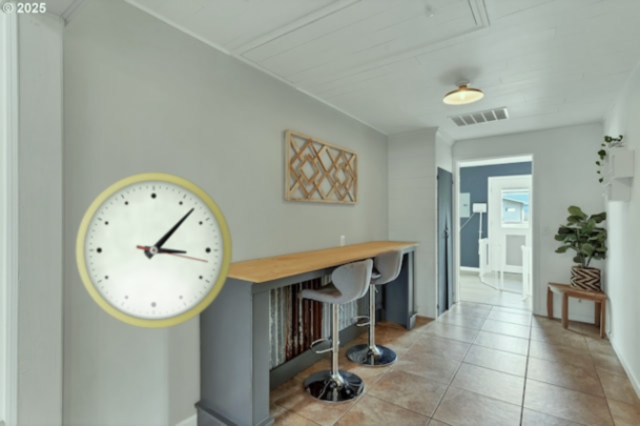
h=3 m=7 s=17
